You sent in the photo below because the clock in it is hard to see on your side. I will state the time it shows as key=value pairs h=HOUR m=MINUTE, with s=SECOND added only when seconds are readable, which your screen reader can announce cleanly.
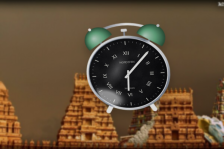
h=6 m=7
